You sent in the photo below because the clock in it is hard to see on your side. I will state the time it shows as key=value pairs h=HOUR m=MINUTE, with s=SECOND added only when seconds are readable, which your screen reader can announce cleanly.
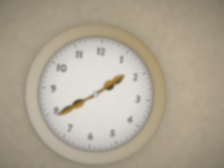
h=1 m=39
